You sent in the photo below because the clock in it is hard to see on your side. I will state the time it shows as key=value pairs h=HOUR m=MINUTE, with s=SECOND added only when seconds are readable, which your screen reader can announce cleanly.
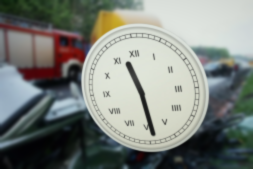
h=11 m=29
